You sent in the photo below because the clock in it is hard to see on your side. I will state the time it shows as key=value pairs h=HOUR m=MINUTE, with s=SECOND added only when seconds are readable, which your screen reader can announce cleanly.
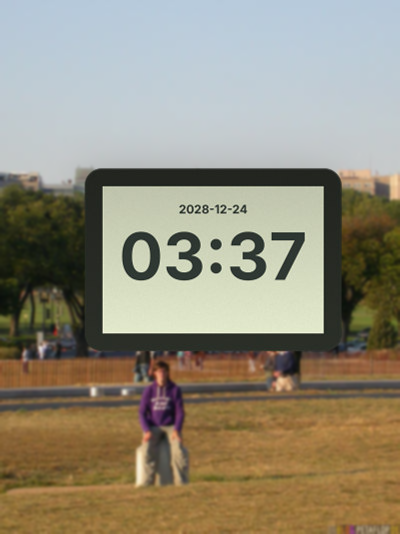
h=3 m=37
